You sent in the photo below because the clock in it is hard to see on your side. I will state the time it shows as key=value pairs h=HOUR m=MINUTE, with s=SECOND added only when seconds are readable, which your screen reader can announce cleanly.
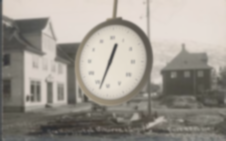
h=12 m=33
